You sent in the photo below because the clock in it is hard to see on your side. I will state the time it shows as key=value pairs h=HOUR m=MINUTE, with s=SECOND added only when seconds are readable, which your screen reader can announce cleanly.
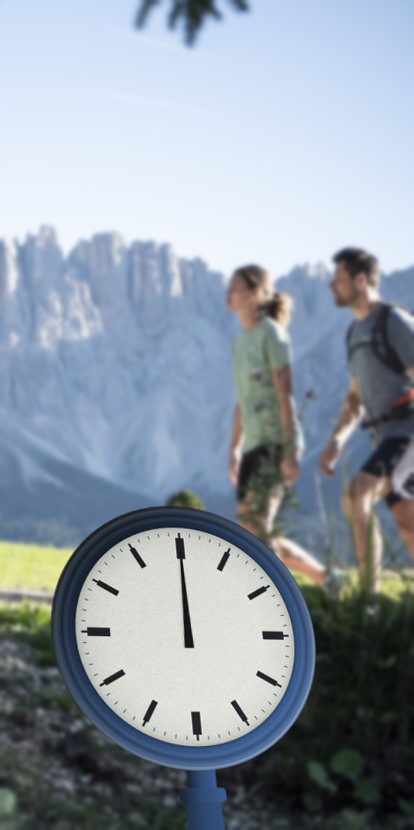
h=12 m=0
